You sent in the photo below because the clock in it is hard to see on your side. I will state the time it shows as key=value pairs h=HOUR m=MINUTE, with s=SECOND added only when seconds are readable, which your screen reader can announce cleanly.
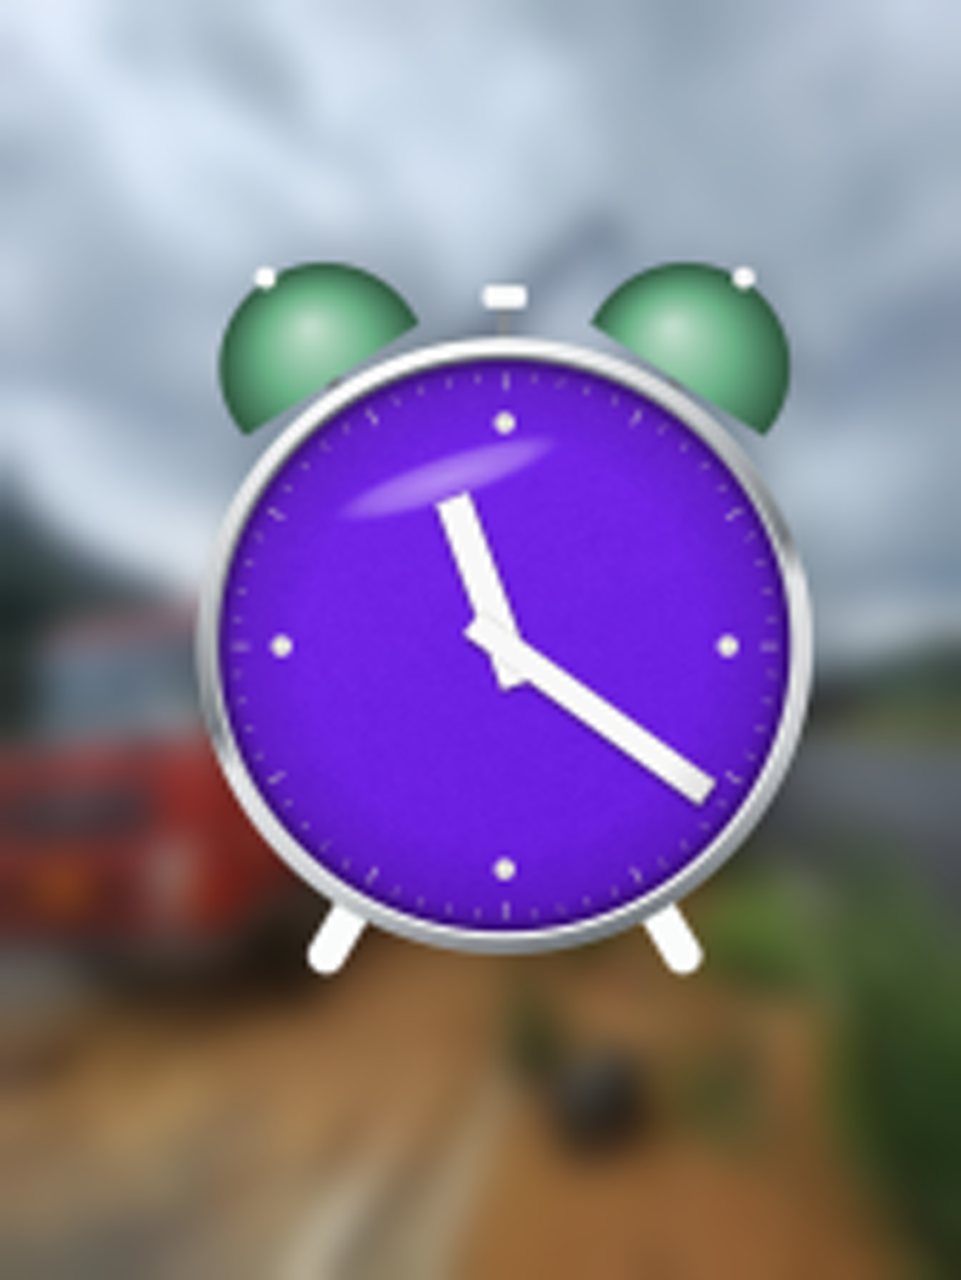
h=11 m=21
